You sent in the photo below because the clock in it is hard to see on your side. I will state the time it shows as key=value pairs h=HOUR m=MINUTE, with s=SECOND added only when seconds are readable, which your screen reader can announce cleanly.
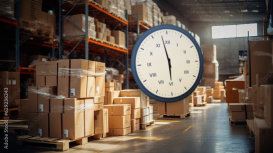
h=5 m=58
